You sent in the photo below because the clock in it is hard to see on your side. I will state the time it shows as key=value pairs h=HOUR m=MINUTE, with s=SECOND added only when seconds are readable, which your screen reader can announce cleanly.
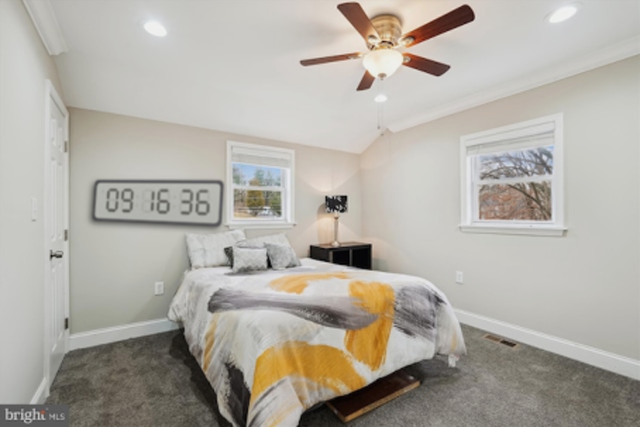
h=9 m=16 s=36
